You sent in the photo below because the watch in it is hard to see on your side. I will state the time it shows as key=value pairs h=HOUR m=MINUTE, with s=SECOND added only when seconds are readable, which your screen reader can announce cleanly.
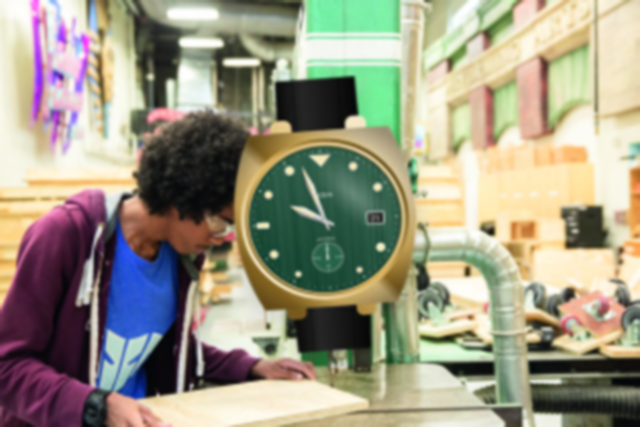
h=9 m=57
